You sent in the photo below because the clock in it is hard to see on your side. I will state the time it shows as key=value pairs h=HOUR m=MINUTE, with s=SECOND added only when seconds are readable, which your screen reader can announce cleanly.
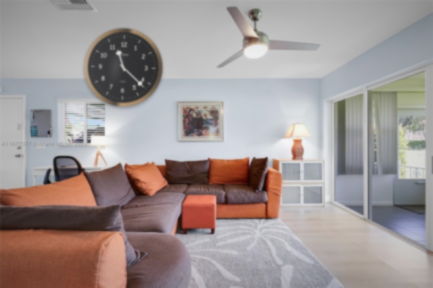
h=11 m=22
